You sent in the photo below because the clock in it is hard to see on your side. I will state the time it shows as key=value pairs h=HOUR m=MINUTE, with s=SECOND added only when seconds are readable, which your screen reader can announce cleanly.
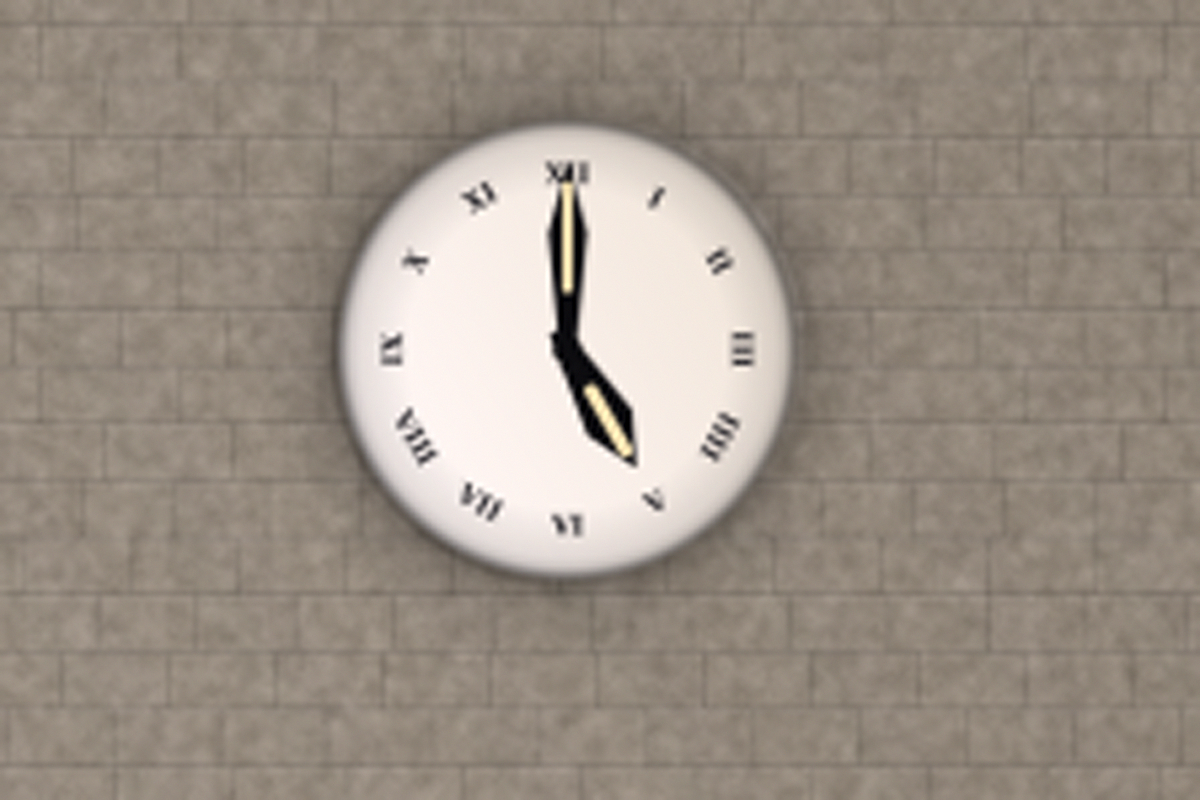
h=5 m=0
